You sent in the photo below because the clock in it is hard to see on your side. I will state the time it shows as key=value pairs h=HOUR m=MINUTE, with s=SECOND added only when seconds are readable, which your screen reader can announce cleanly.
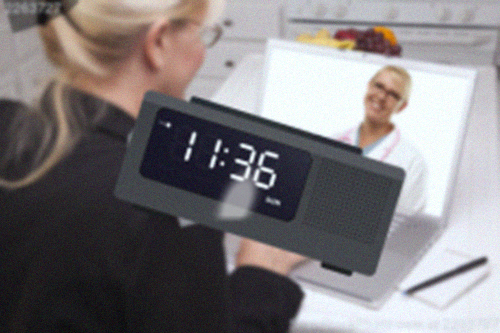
h=11 m=36
